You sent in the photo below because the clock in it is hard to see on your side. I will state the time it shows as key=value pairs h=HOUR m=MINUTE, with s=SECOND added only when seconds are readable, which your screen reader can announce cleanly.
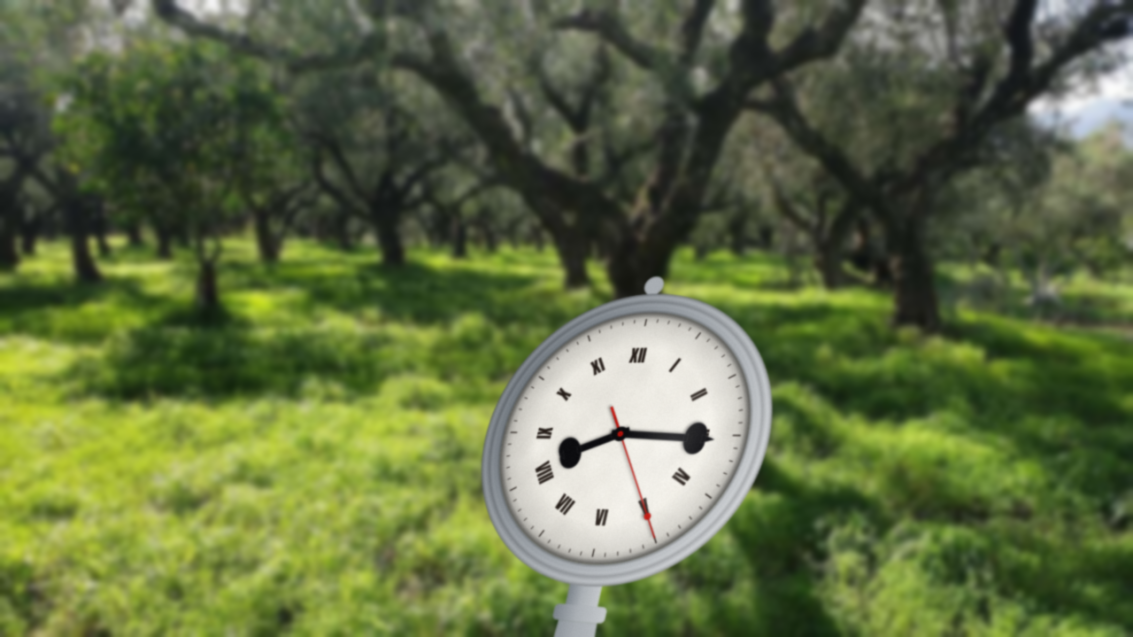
h=8 m=15 s=25
